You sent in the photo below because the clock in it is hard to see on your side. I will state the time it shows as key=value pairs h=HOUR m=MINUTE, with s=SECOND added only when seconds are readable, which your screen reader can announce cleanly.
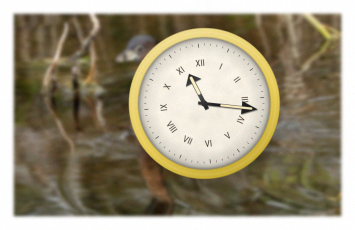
h=11 m=17
